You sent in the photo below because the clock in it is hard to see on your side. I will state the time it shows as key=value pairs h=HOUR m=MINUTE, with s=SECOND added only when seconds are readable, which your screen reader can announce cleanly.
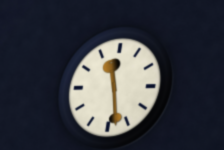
h=11 m=28
